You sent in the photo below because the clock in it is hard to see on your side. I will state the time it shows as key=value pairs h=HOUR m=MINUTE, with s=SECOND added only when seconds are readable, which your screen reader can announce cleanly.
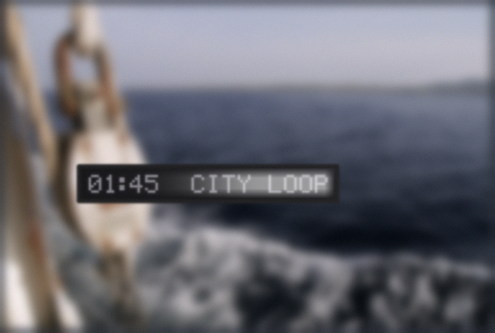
h=1 m=45
